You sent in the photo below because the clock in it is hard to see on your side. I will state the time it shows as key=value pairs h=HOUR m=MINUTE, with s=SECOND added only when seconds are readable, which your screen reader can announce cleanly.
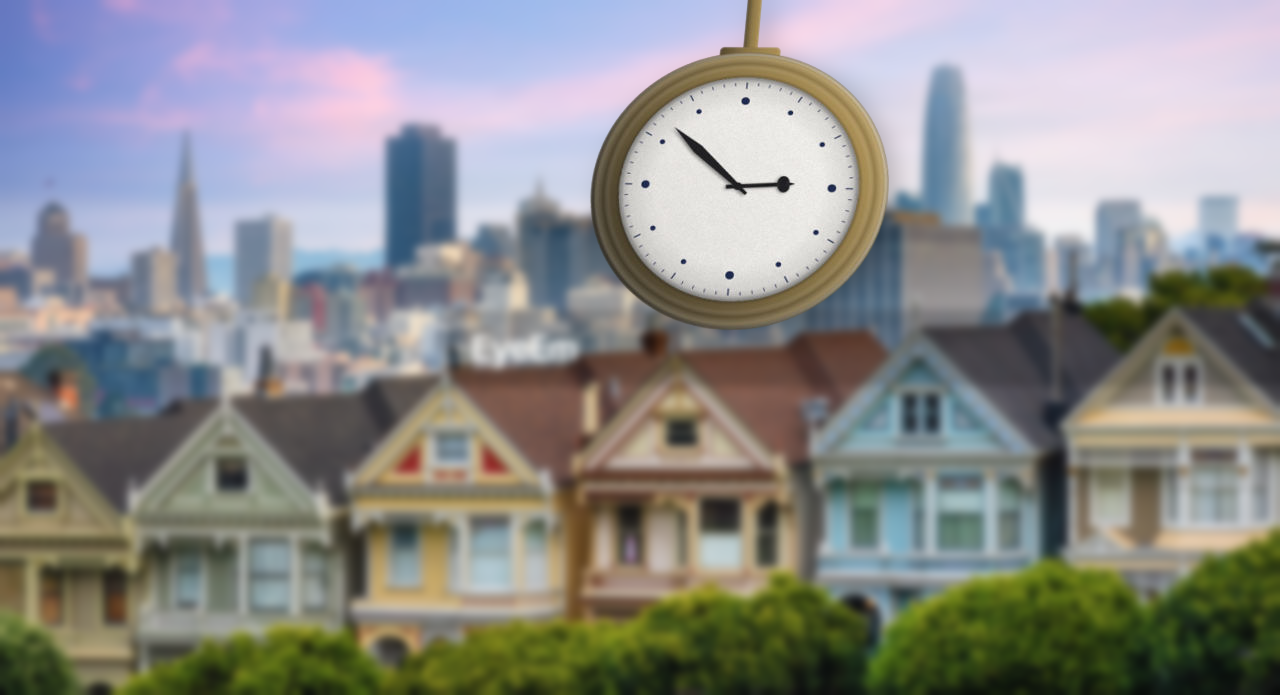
h=2 m=52
